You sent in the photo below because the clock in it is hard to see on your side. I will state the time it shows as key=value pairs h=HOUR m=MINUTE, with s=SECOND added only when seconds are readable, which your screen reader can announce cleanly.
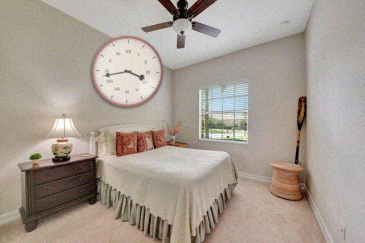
h=3 m=43
